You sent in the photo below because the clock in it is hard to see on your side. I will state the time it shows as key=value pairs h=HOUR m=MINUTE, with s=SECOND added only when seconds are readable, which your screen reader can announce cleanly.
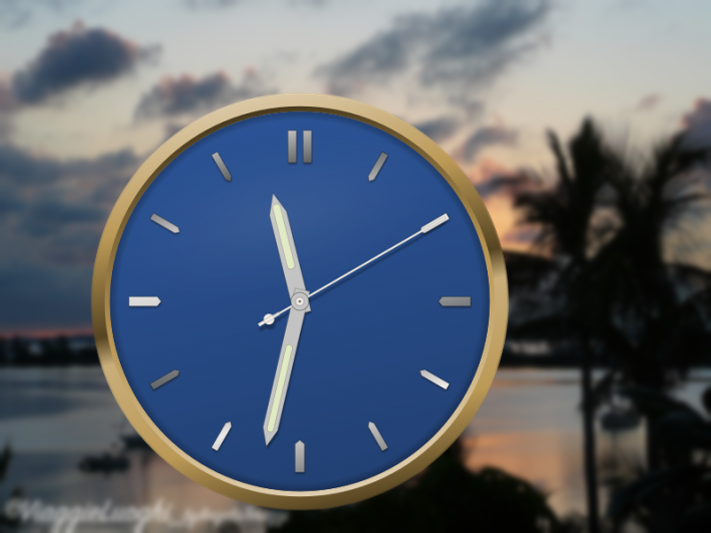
h=11 m=32 s=10
